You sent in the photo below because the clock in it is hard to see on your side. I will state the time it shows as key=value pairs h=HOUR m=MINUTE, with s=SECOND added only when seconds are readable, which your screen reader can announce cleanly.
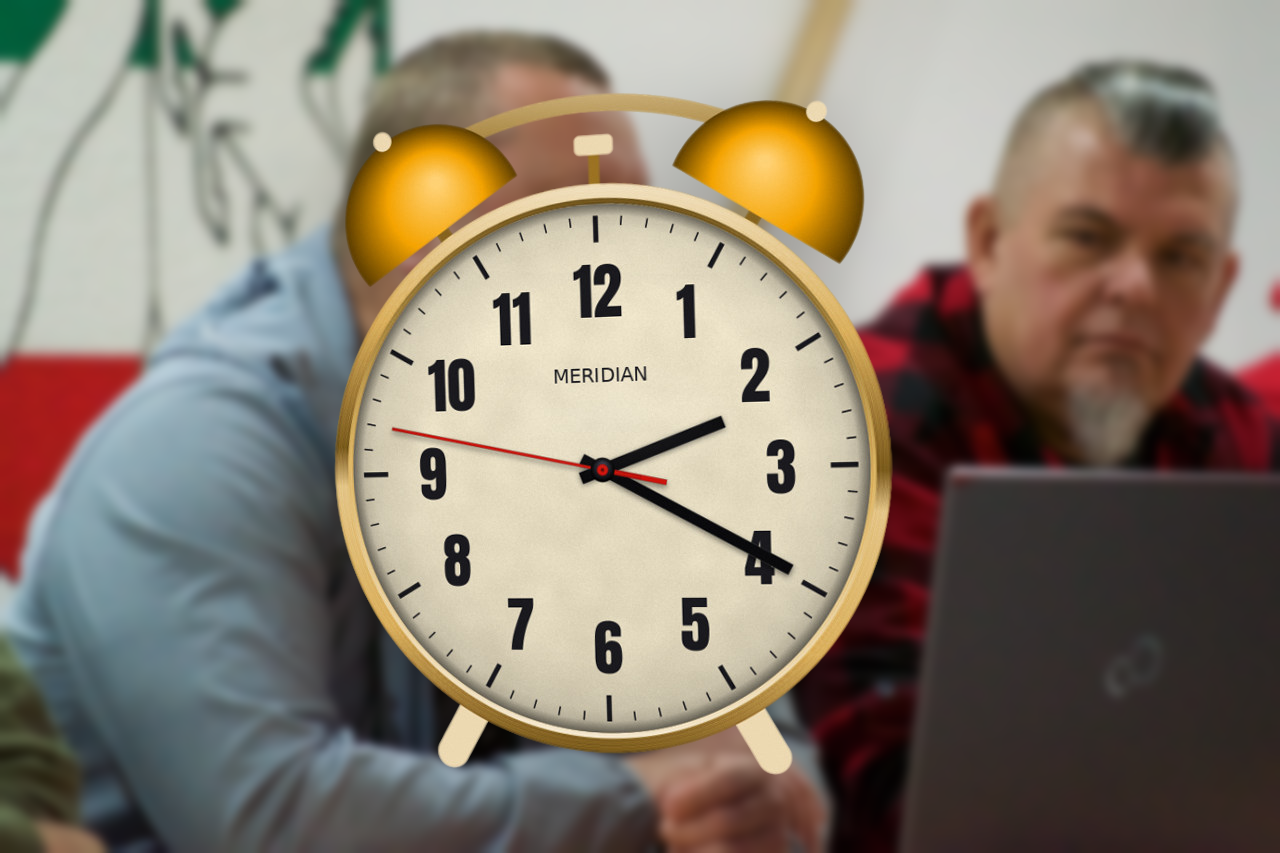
h=2 m=19 s=47
